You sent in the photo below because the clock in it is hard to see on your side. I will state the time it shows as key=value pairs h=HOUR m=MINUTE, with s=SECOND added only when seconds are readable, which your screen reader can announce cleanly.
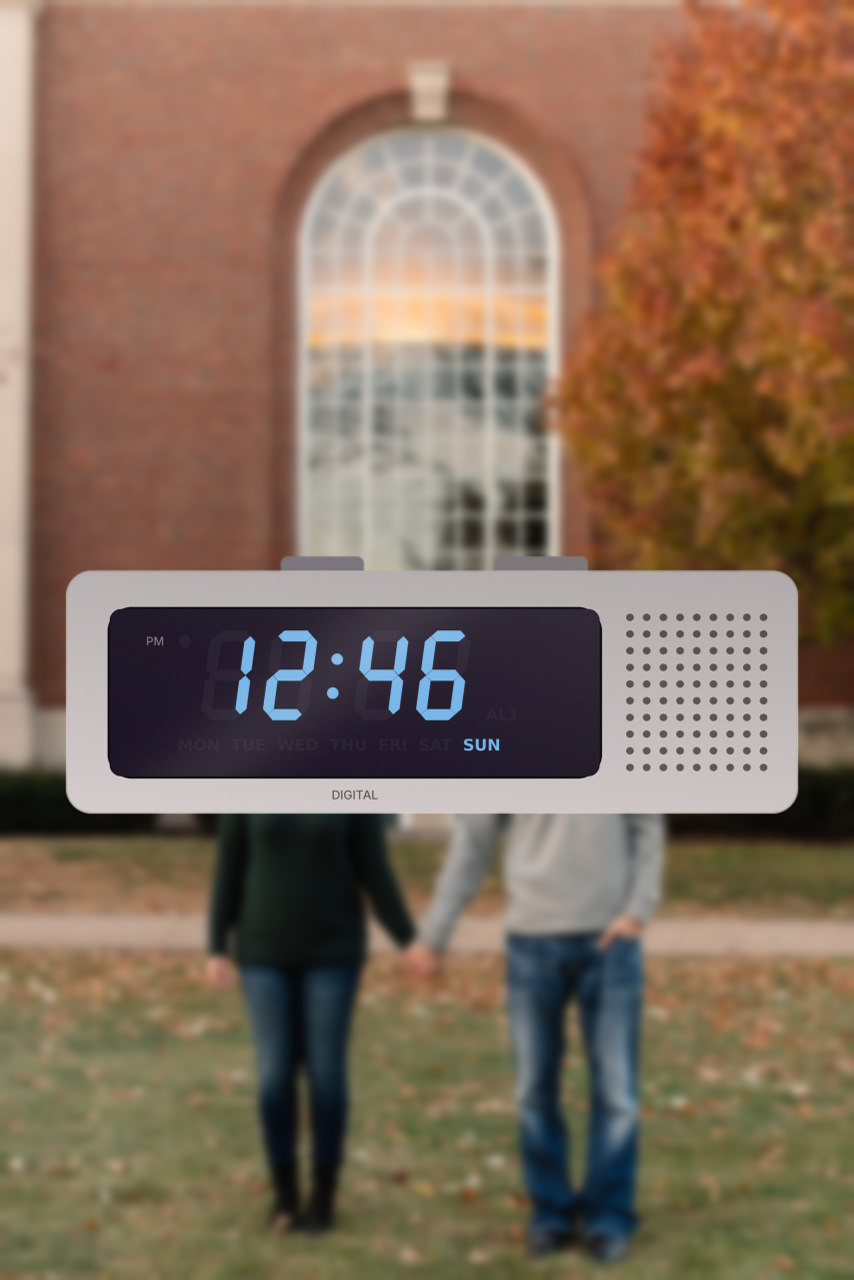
h=12 m=46
